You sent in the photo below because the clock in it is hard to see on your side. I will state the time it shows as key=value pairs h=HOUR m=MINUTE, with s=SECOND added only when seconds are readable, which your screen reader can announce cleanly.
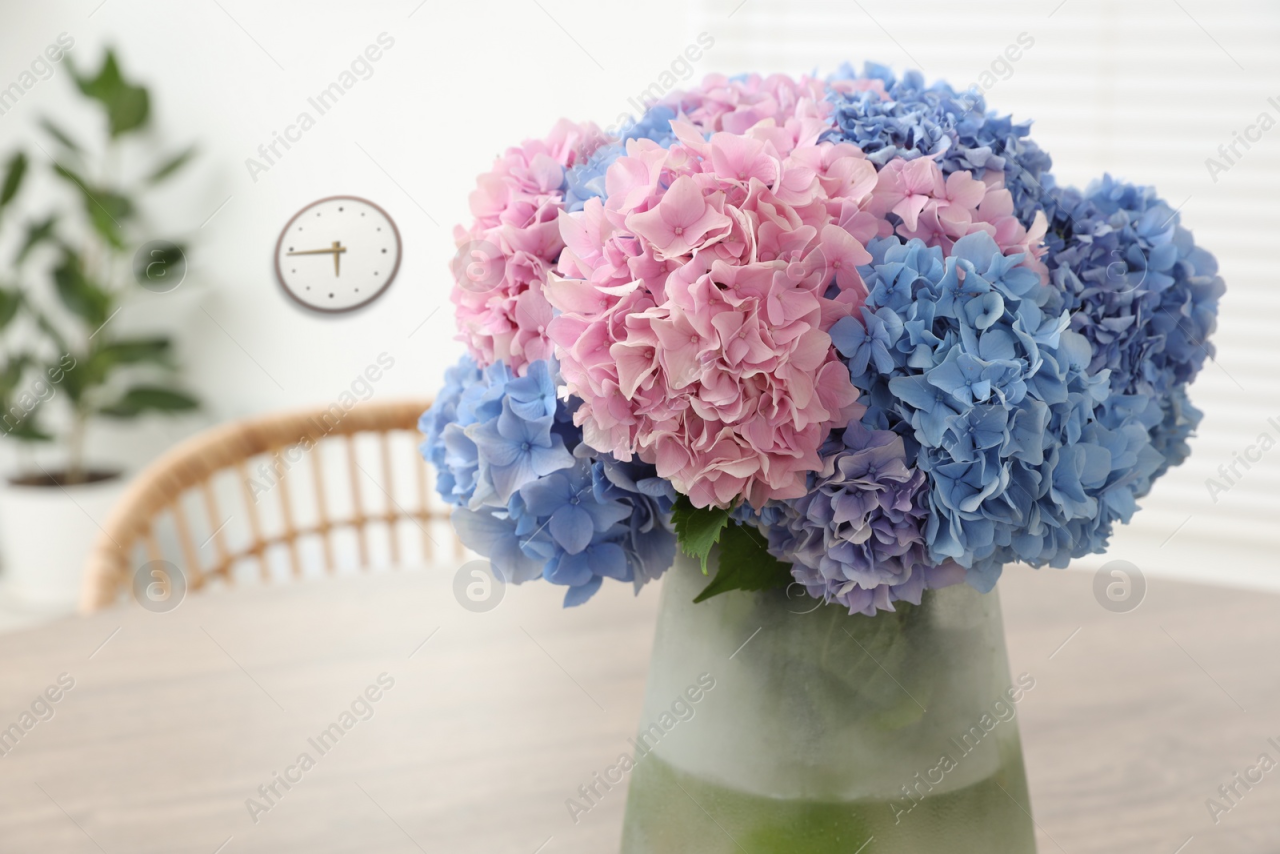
h=5 m=44
